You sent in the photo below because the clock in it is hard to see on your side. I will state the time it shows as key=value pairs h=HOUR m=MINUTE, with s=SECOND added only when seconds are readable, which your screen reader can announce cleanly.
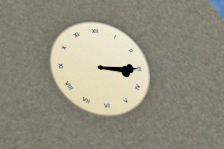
h=3 m=15
